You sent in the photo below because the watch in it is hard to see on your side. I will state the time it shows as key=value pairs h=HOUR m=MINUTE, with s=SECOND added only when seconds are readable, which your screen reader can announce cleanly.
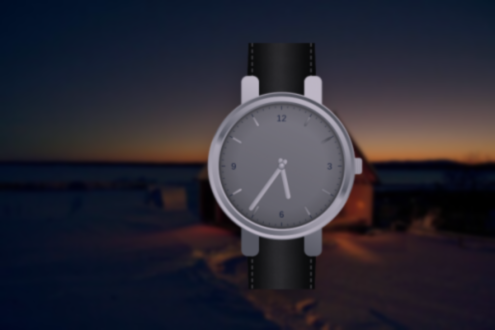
h=5 m=36
